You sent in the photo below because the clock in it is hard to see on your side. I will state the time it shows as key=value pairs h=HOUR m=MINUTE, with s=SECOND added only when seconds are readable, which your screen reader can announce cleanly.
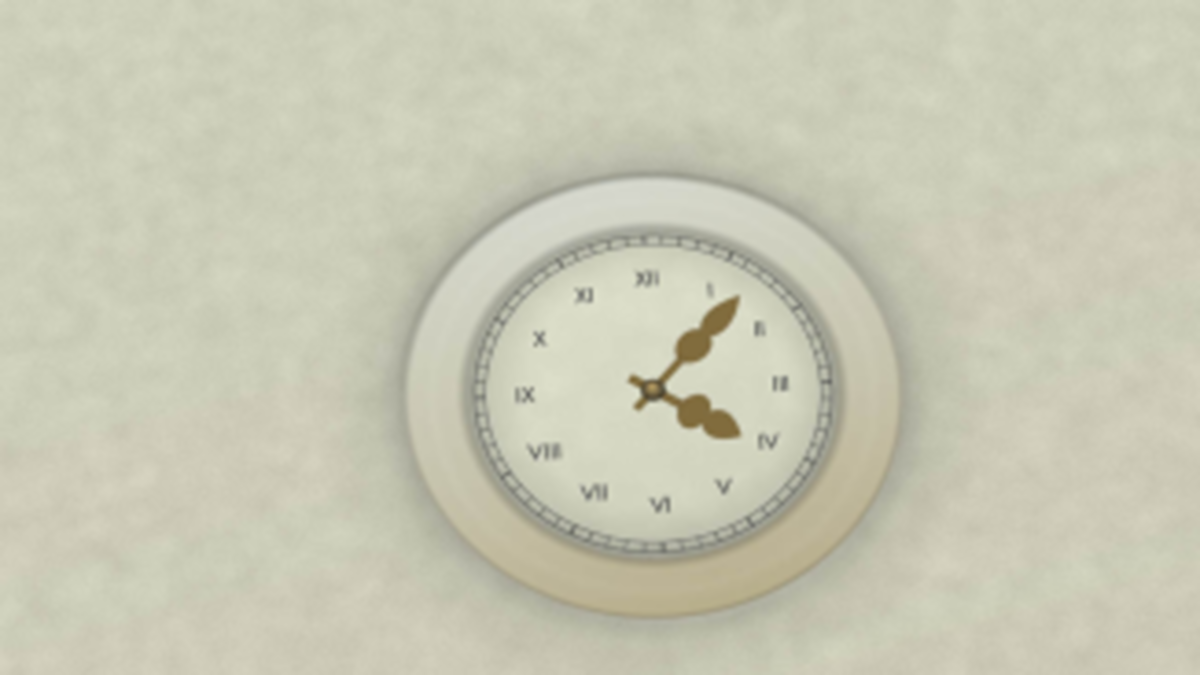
h=4 m=7
